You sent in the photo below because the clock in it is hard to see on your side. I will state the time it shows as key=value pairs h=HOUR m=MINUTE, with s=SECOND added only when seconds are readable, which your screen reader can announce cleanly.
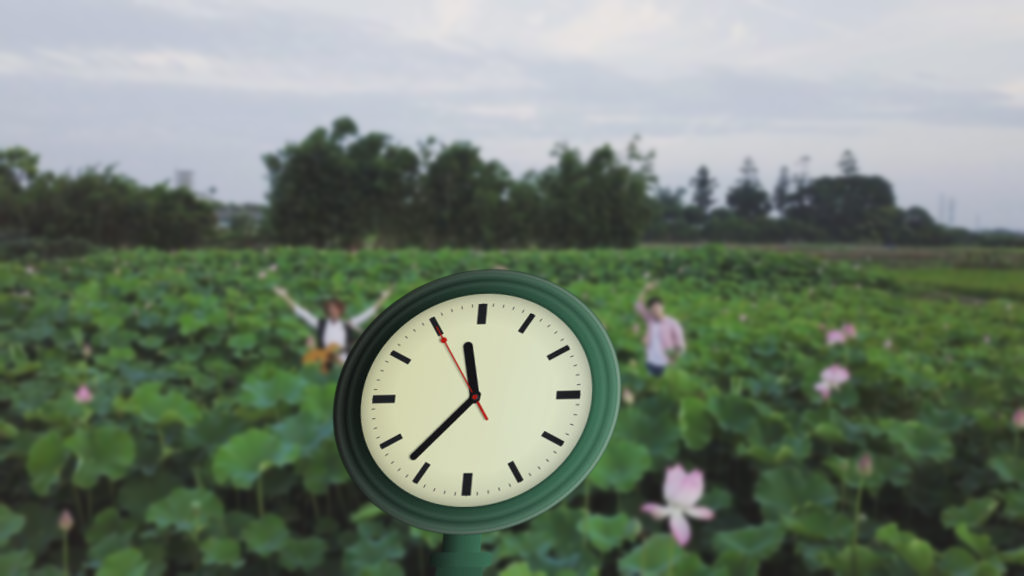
h=11 m=36 s=55
